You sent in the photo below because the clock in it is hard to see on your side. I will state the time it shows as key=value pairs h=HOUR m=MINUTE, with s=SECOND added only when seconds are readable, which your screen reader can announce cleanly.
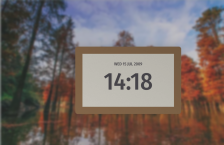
h=14 m=18
